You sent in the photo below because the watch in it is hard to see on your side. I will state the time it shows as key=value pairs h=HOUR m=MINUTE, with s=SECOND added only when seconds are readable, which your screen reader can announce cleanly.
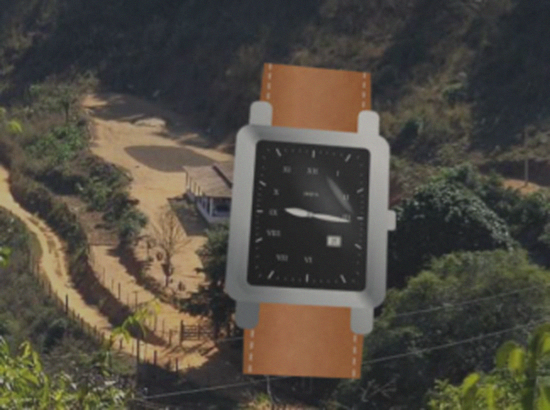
h=9 m=16
